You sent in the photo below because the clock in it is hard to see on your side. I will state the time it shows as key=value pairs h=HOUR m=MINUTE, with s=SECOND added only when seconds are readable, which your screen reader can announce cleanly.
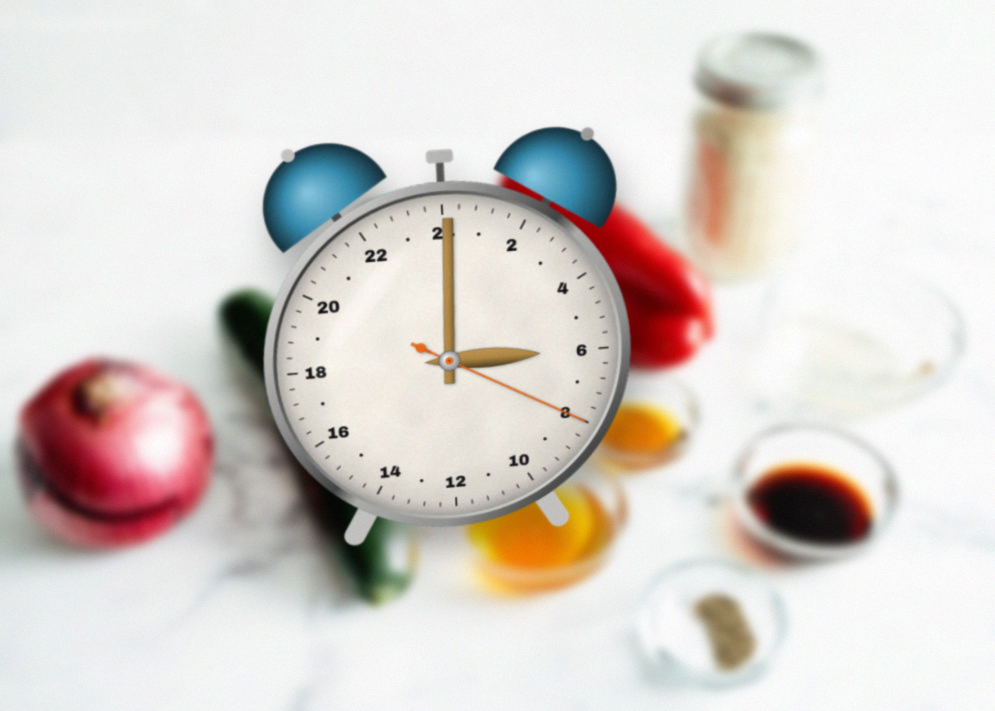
h=6 m=0 s=20
